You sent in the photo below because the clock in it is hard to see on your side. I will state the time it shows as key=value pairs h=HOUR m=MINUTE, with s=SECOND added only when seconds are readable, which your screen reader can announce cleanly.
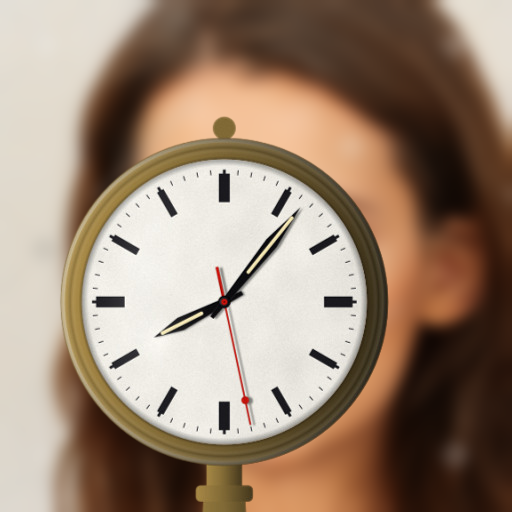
h=8 m=6 s=28
